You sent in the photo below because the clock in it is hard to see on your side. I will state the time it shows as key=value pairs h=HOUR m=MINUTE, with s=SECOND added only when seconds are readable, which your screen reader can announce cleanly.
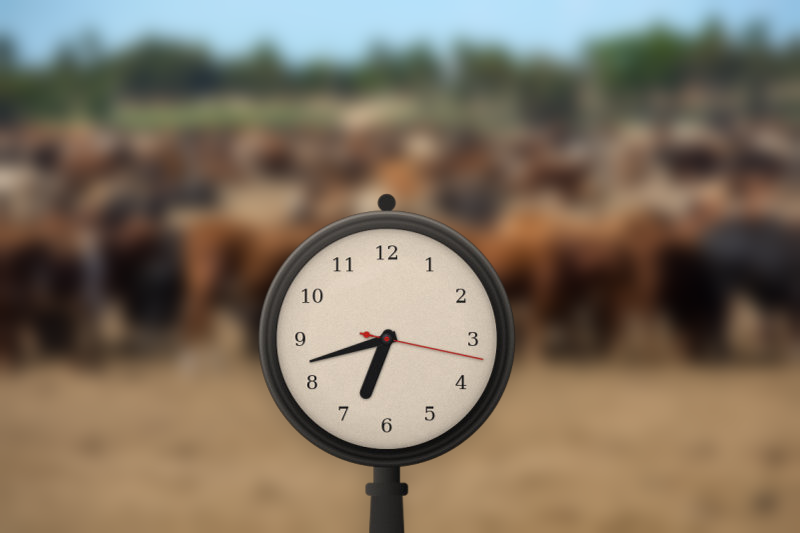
h=6 m=42 s=17
